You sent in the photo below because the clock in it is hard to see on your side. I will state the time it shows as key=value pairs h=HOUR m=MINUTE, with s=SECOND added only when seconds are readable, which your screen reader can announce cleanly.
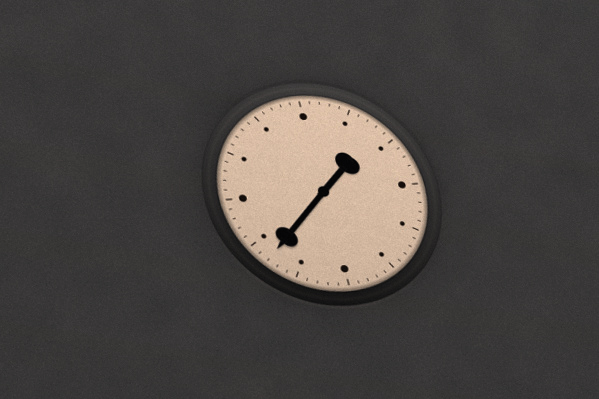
h=1 m=38
